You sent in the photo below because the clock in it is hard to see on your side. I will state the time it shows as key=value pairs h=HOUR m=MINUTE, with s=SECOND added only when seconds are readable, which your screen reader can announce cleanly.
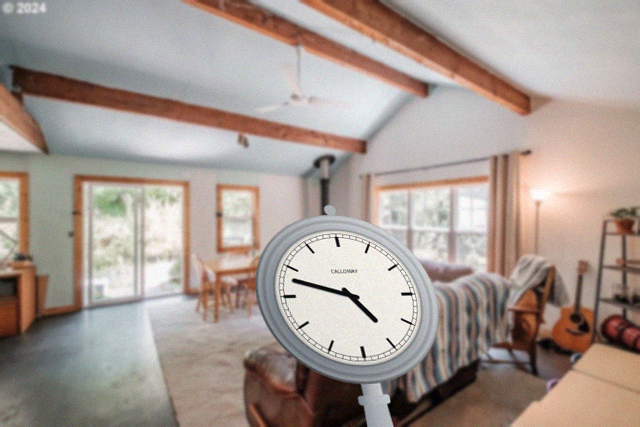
h=4 m=48
